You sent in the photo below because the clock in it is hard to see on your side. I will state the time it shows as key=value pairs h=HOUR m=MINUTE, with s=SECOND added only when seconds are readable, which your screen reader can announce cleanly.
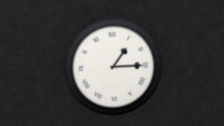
h=1 m=15
